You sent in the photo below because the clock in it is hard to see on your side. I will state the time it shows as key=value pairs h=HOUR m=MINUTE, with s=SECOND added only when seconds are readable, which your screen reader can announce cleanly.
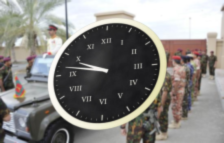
h=9 m=47
